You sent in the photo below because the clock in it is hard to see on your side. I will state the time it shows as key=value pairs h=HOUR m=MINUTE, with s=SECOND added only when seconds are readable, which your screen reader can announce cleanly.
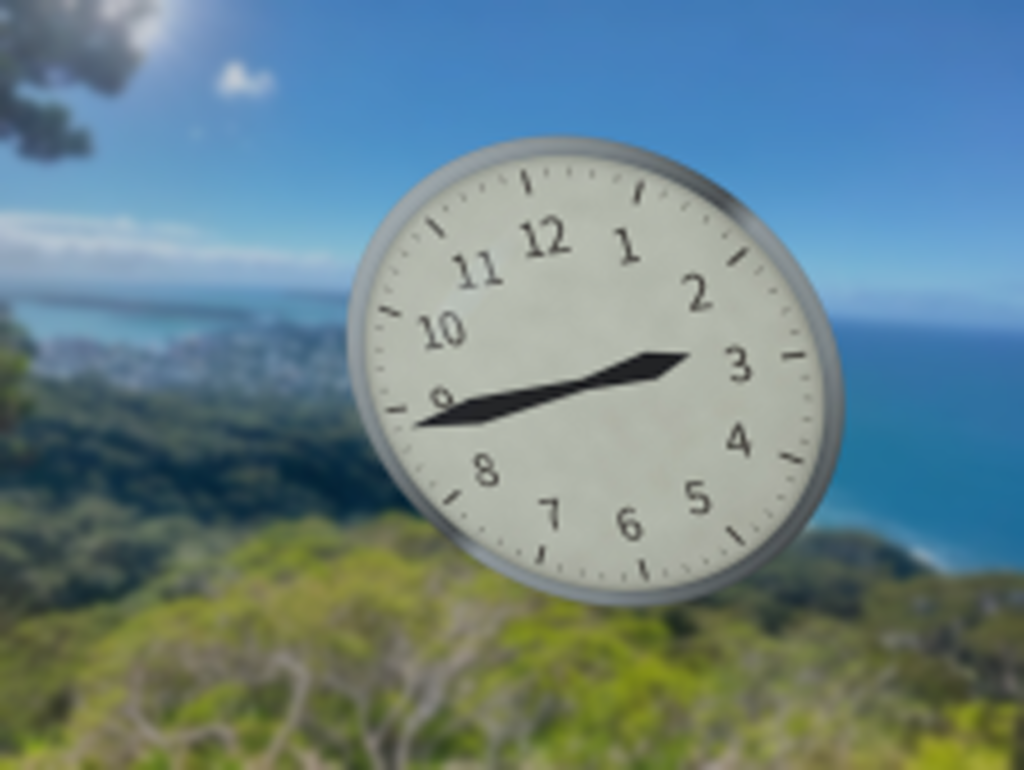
h=2 m=44
